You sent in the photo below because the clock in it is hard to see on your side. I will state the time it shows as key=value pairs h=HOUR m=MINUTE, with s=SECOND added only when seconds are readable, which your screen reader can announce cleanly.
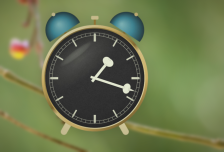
h=1 m=18
